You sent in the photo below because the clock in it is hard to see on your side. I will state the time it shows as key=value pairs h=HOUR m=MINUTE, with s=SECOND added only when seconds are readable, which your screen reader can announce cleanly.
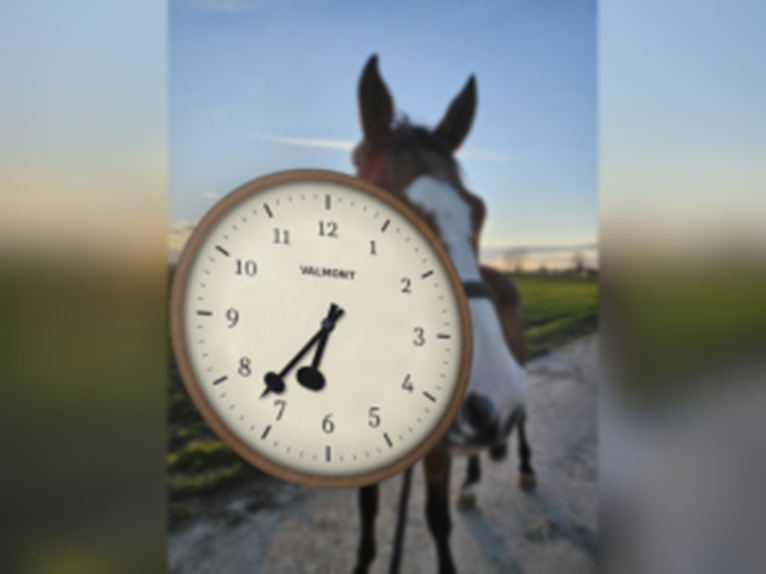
h=6 m=37
